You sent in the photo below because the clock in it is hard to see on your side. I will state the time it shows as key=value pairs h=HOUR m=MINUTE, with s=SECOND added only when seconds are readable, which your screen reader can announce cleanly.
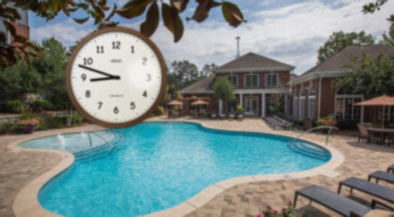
h=8 m=48
